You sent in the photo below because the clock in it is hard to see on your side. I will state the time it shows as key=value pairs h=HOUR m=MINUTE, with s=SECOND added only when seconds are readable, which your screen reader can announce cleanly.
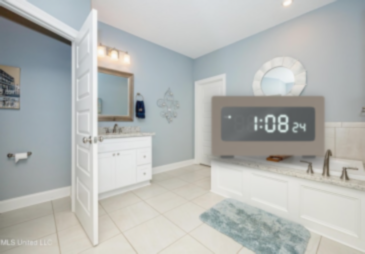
h=1 m=8
